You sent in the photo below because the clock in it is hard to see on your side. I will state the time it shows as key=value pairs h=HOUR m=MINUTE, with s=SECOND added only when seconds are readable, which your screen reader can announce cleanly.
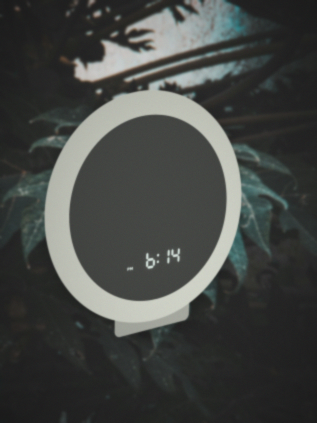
h=6 m=14
